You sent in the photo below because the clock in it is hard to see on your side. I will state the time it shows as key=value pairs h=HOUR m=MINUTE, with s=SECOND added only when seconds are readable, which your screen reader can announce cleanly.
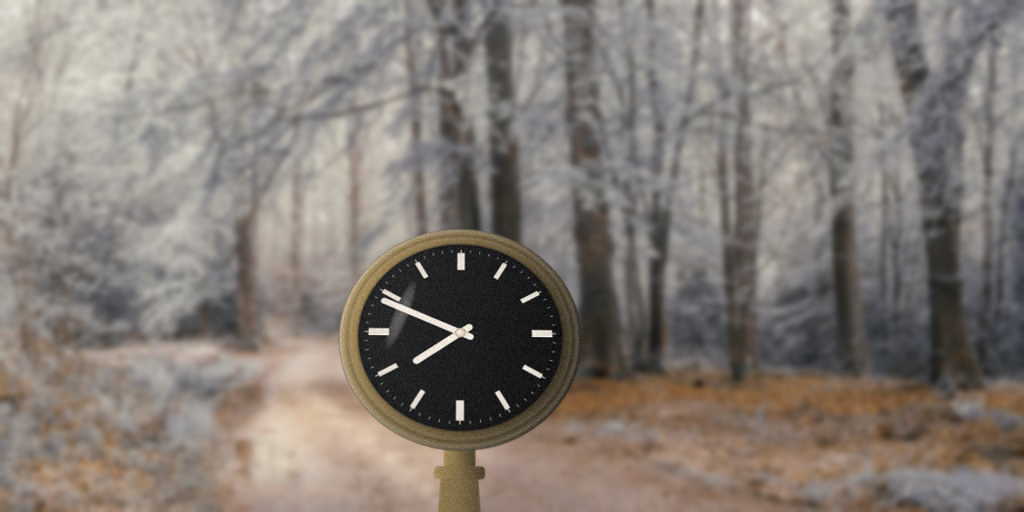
h=7 m=49
